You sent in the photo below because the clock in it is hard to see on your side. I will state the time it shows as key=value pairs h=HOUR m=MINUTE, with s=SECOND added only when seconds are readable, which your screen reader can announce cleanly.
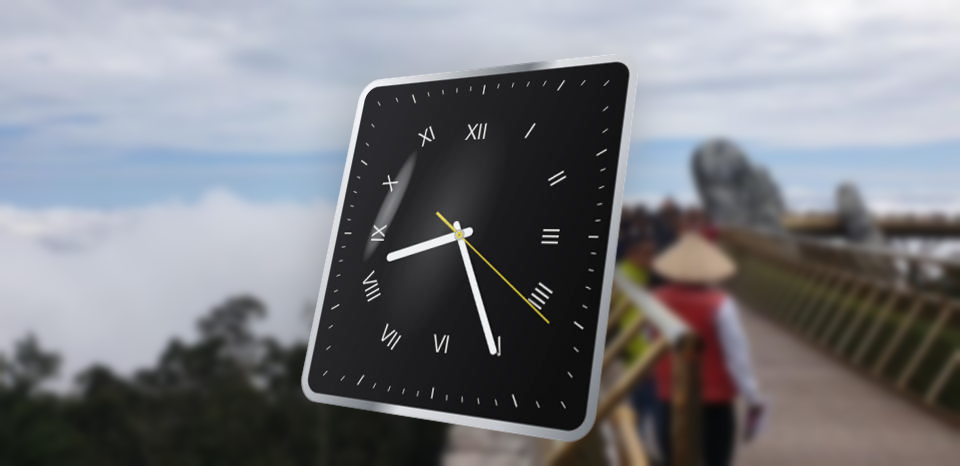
h=8 m=25 s=21
